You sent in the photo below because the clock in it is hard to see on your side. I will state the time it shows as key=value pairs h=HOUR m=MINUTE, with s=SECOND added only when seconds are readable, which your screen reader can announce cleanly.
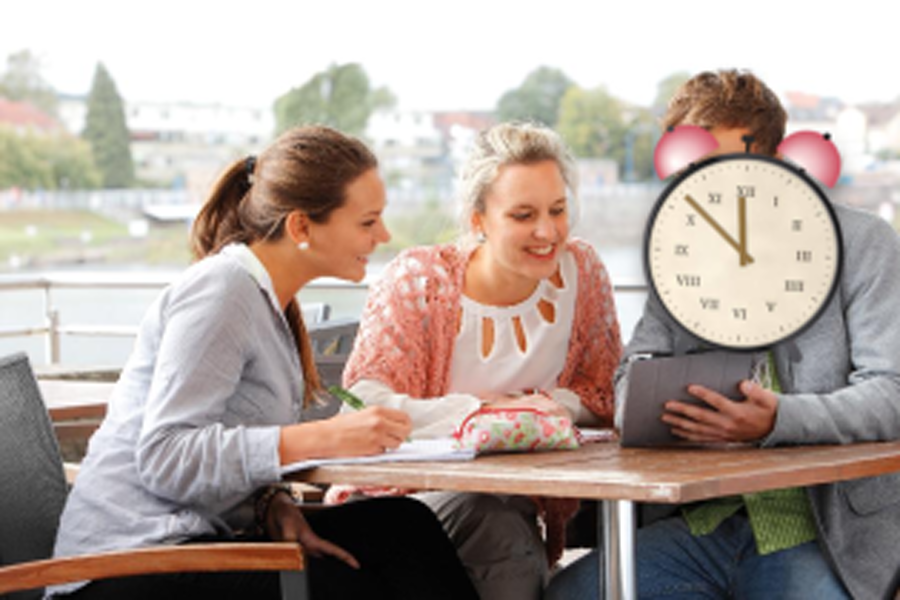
h=11 m=52
